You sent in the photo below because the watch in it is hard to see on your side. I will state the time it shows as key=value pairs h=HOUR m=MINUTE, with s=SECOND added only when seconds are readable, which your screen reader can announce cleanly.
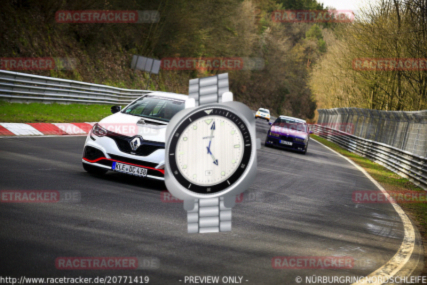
h=5 m=2
